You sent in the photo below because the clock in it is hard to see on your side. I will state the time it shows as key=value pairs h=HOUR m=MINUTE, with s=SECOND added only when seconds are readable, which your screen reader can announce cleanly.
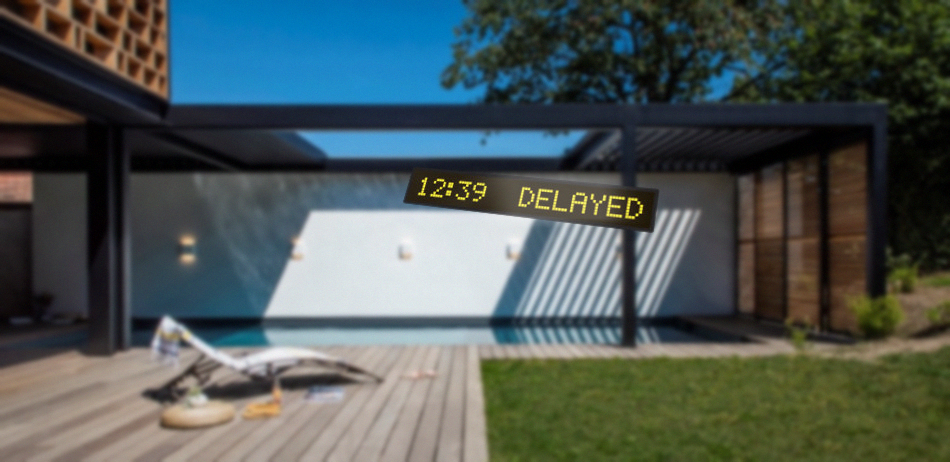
h=12 m=39
